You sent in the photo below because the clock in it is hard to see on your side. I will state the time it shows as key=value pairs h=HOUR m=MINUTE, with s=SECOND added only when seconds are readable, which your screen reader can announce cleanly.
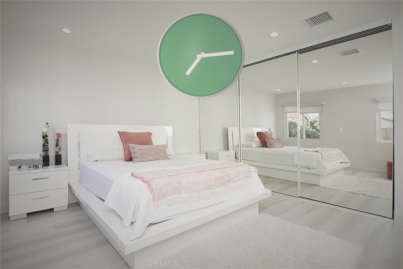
h=7 m=14
